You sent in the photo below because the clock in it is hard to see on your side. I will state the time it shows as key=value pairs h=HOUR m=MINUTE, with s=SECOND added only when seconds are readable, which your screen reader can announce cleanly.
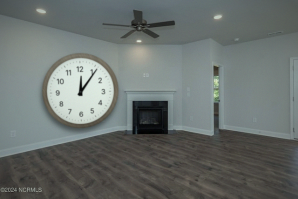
h=12 m=6
